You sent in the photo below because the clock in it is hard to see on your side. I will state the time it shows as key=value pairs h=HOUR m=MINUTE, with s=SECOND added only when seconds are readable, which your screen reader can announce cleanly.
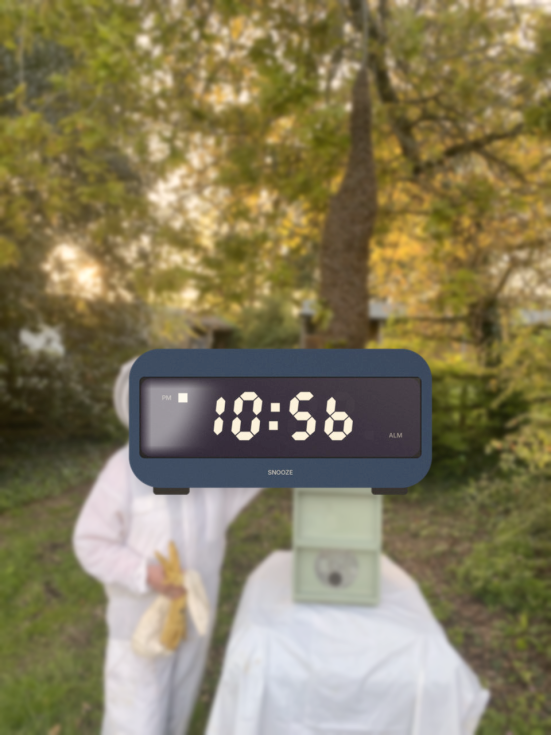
h=10 m=56
